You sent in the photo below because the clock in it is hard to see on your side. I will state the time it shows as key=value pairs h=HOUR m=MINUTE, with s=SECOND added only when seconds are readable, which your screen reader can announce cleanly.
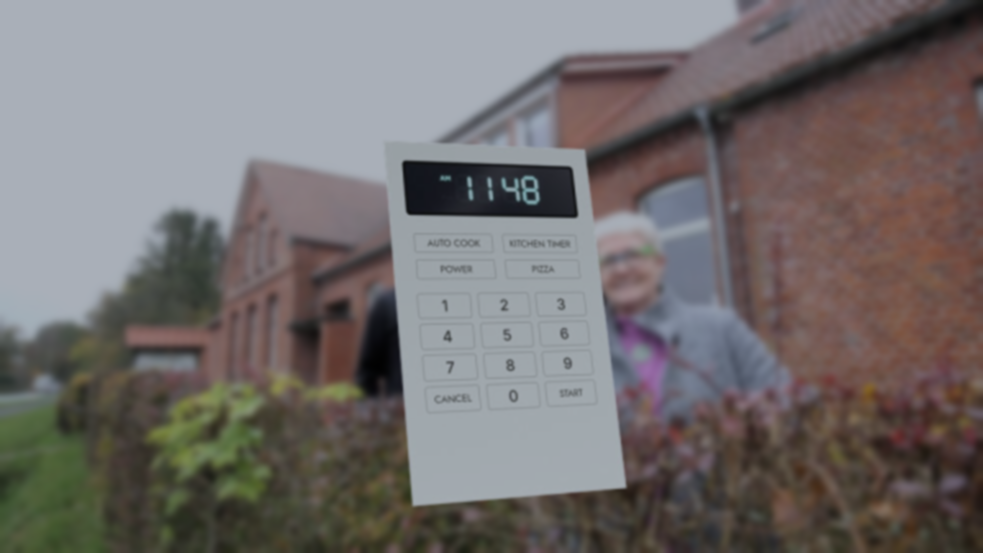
h=11 m=48
